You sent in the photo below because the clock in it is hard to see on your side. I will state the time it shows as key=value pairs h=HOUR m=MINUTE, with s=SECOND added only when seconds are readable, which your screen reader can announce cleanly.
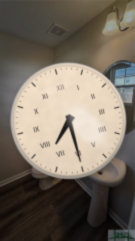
h=7 m=30
